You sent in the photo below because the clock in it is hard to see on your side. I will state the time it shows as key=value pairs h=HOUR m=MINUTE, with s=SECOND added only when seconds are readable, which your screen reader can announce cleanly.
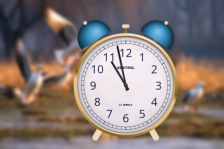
h=10 m=58
